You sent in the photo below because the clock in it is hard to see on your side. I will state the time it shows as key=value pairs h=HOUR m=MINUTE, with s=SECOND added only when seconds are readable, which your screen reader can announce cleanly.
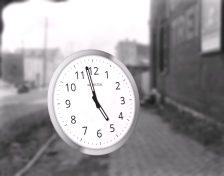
h=4 m=58
